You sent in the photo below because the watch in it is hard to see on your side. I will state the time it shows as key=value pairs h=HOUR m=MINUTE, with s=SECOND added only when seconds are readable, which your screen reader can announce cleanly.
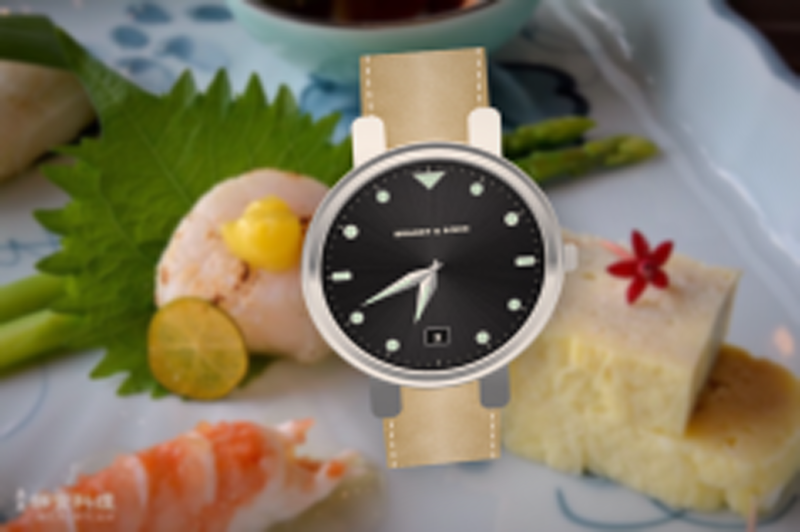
h=6 m=41
